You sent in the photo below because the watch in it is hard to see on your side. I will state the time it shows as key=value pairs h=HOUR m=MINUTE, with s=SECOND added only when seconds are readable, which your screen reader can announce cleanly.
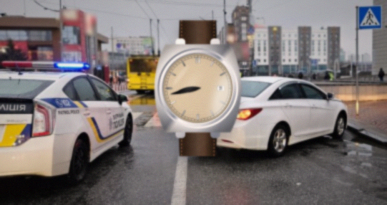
h=8 m=43
